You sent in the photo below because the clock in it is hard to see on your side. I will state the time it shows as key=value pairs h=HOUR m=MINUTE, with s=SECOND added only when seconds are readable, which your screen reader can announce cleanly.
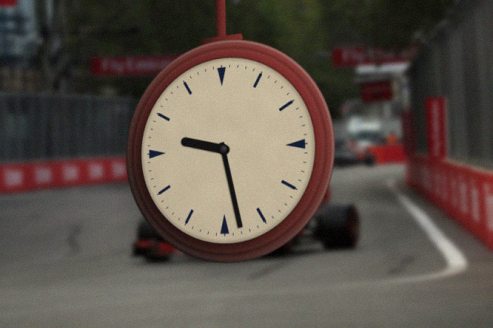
h=9 m=28
